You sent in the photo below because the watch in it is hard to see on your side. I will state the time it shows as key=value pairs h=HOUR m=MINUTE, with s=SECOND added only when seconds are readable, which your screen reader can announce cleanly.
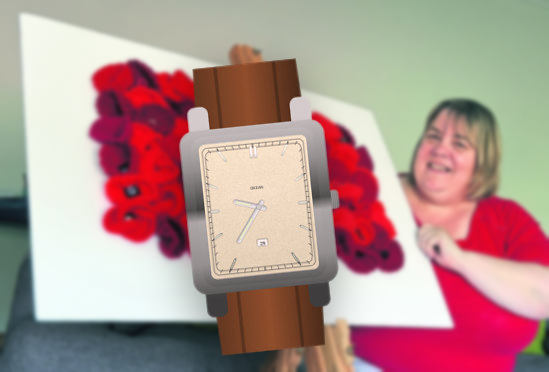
h=9 m=36
